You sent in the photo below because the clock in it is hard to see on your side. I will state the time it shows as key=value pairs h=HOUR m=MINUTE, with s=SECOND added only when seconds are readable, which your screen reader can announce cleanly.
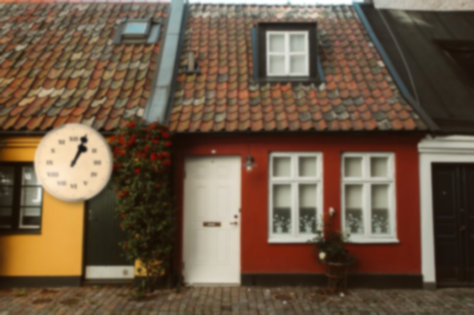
h=1 m=4
